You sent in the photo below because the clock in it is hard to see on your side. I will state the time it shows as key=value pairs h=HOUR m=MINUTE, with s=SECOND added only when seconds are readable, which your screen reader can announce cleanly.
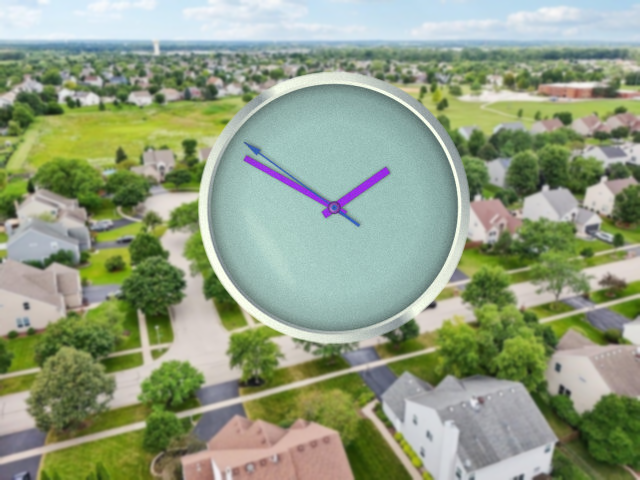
h=1 m=49 s=51
